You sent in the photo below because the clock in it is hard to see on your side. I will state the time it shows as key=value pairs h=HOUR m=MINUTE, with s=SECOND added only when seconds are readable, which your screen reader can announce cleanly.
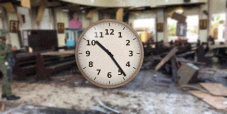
h=10 m=24
